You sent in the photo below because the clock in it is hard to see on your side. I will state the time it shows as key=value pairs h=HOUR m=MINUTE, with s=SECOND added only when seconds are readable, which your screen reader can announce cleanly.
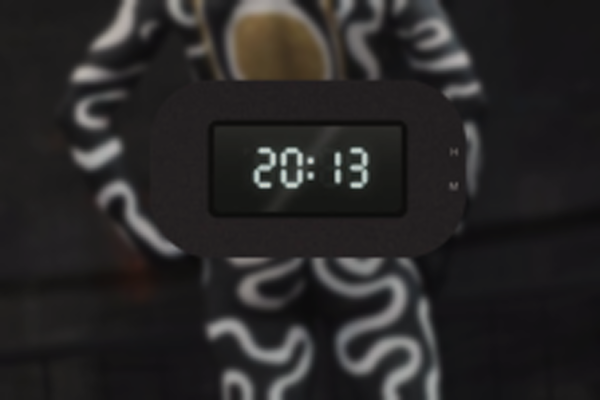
h=20 m=13
